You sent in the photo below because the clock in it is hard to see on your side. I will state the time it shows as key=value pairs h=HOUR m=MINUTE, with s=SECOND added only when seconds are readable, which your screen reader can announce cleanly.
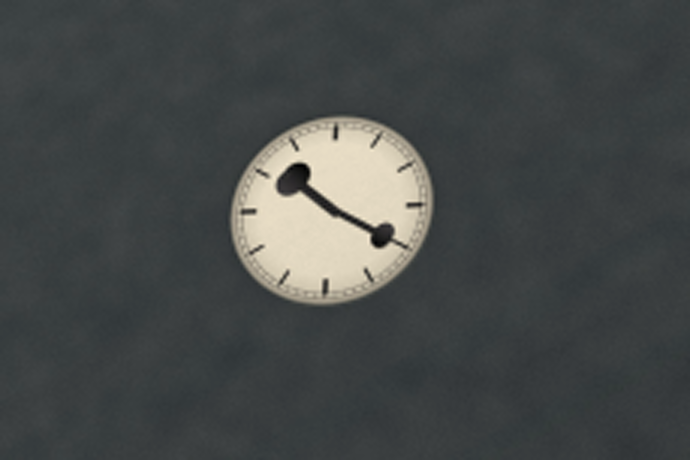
h=10 m=20
